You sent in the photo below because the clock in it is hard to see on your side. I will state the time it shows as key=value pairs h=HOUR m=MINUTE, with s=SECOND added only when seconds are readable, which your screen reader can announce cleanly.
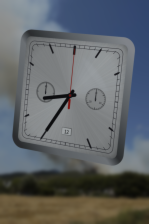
h=8 m=35
